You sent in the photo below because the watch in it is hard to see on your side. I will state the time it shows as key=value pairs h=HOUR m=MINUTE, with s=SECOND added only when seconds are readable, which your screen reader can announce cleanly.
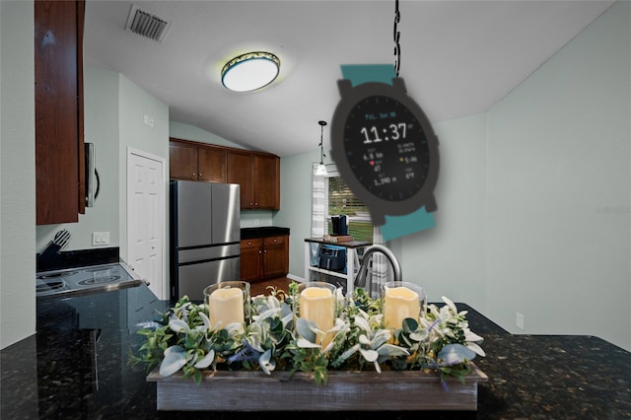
h=11 m=37
